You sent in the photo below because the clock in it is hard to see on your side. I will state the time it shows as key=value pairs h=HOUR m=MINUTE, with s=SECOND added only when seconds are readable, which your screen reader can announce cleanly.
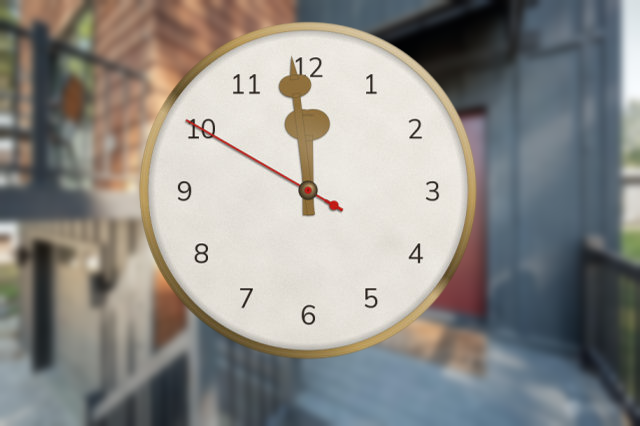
h=11 m=58 s=50
